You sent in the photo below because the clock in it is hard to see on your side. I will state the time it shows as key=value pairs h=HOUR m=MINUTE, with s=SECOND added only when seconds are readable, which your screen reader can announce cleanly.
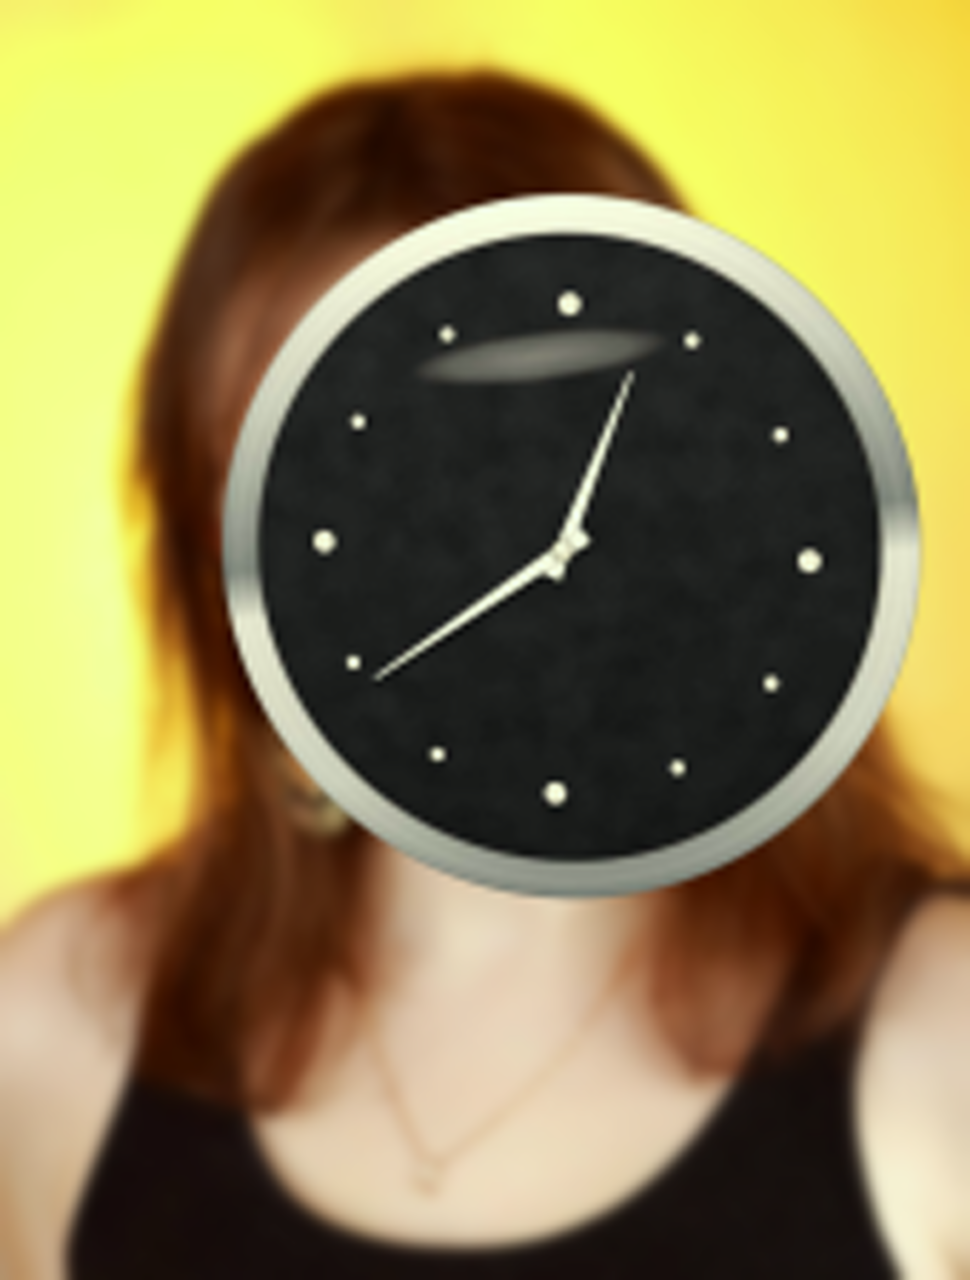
h=12 m=39
